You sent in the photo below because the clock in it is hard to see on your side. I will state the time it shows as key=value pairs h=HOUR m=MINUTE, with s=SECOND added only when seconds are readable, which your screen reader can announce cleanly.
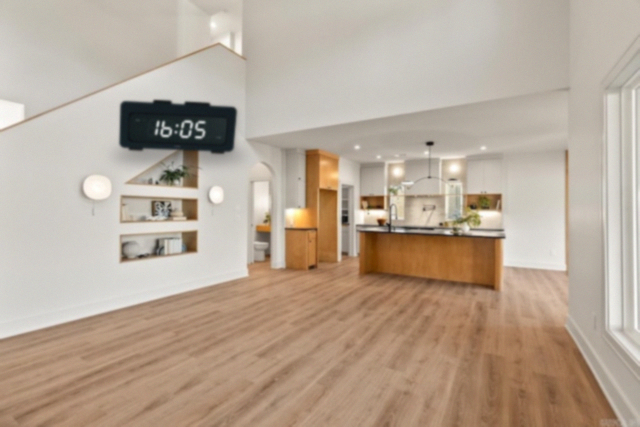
h=16 m=5
